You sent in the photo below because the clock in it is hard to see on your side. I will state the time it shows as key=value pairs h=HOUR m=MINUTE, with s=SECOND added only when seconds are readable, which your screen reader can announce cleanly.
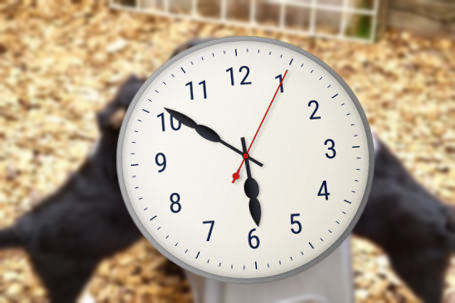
h=5 m=51 s=5
